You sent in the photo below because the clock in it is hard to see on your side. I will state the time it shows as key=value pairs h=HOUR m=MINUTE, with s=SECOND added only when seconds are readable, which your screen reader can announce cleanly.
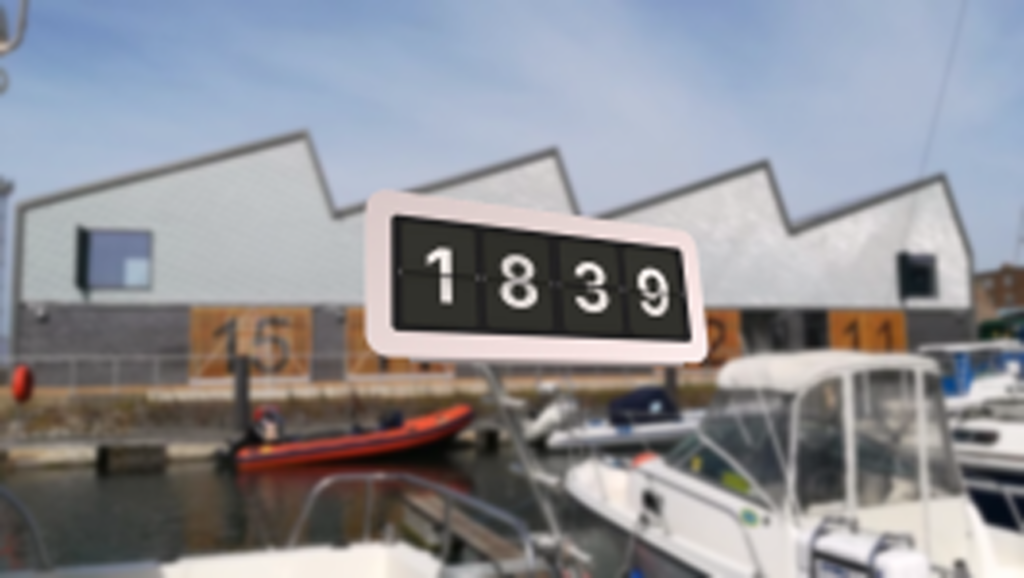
h=18 m=39
